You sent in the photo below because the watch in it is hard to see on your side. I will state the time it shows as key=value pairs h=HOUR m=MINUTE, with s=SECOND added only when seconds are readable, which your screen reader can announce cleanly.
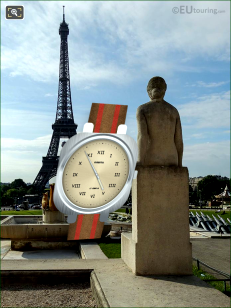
h=4 m=54
